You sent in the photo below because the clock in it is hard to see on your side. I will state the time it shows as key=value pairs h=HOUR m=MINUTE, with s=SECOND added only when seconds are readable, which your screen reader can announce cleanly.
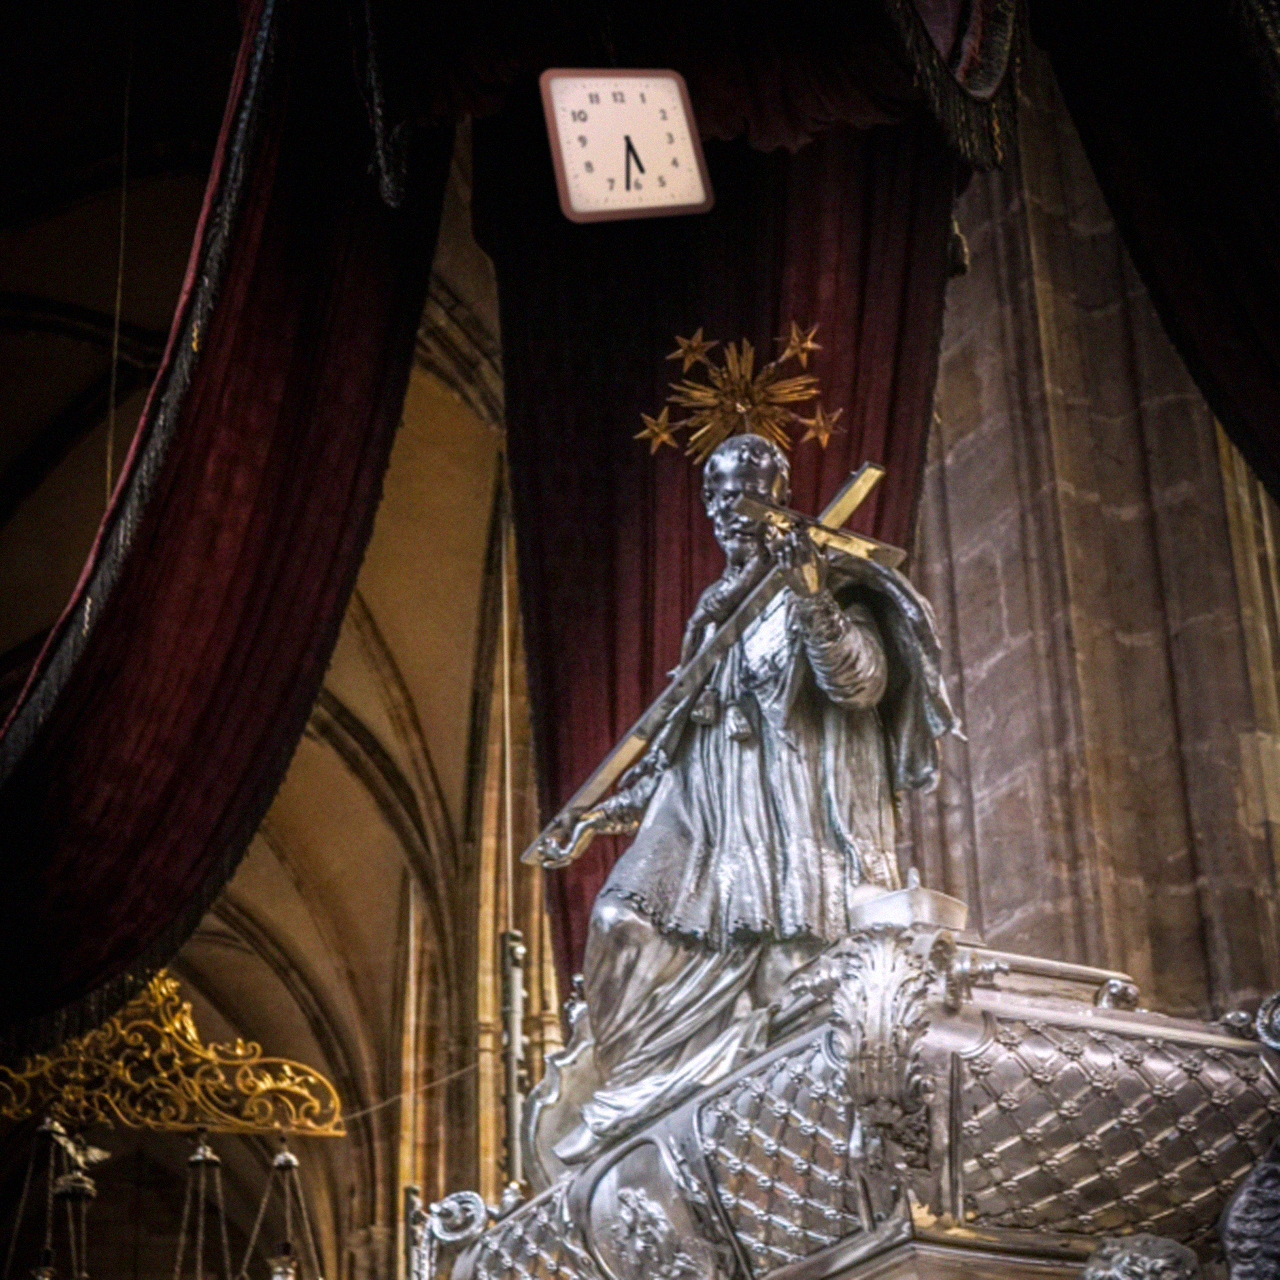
h=5 m=32
